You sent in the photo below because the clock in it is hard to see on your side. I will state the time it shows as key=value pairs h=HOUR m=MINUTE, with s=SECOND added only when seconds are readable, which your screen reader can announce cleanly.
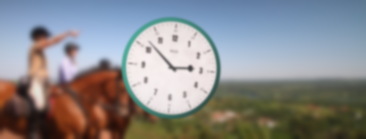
h=2 m=52
